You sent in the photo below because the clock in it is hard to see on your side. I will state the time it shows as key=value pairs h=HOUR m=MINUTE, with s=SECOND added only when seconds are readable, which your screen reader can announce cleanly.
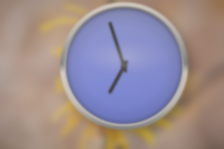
h=6 m=57
